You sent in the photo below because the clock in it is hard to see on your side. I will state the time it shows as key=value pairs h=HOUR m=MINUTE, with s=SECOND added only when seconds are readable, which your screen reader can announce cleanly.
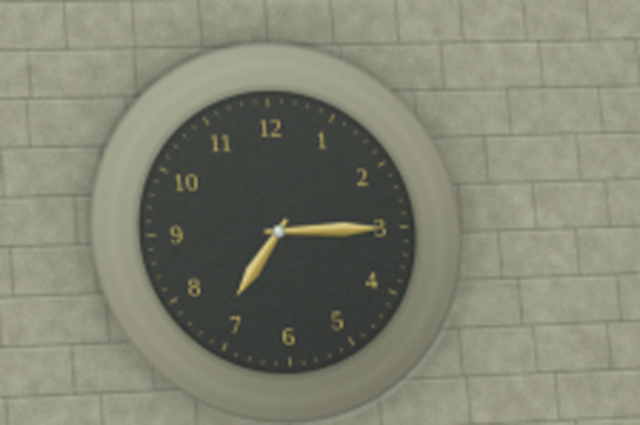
h=7 m=15
